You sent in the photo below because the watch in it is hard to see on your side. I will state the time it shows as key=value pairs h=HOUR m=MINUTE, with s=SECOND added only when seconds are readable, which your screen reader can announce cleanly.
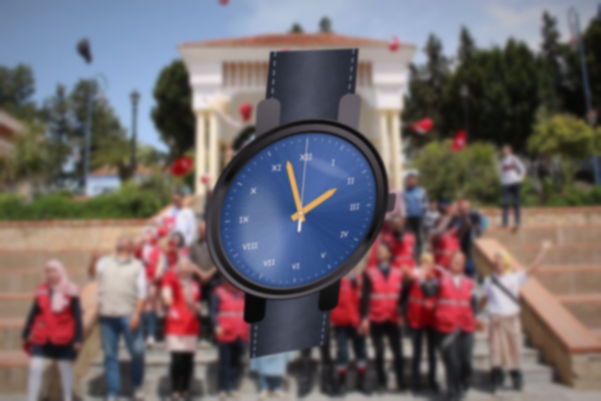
h=1 m=57 s=0
